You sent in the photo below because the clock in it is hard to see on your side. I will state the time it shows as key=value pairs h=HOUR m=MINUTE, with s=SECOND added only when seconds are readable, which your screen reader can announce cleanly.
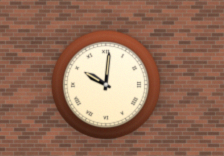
h=10 m=1
